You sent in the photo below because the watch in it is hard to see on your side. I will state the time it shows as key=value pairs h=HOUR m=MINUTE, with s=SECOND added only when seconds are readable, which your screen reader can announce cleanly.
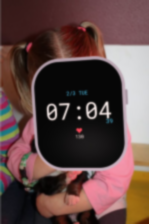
h=7 m=4
